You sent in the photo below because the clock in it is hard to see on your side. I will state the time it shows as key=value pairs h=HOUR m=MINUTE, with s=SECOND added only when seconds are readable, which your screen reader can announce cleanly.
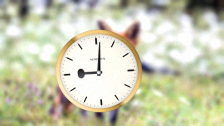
h=9 m=1
